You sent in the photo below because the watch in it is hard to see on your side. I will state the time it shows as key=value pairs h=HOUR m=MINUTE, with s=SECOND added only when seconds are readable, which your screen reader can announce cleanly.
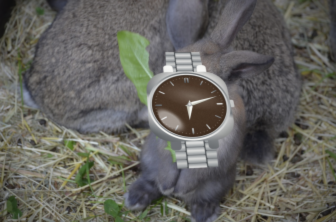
h=6 m=12
